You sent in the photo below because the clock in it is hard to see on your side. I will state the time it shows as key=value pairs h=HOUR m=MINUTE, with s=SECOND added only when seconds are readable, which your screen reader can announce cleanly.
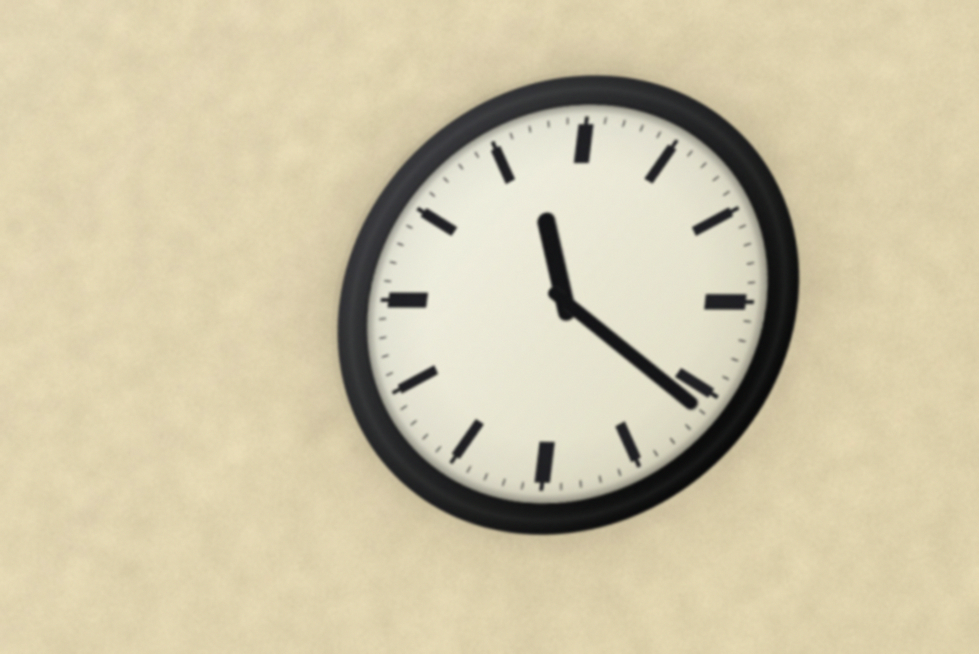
h=11 m=21
